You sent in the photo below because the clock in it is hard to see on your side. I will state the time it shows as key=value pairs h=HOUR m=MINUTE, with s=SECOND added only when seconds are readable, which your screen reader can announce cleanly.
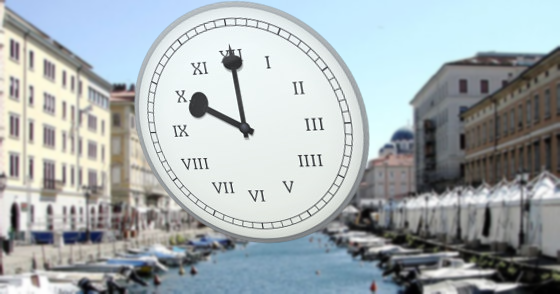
h=10 m=0
